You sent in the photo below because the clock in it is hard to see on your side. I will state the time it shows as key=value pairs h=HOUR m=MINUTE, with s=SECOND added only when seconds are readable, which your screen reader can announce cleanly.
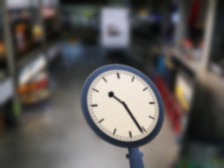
h=10 m=26
